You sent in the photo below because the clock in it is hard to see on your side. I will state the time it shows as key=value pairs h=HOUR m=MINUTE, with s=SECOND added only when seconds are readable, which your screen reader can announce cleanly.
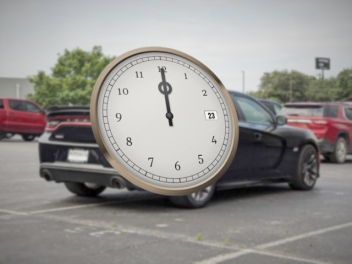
h=12 m=0
